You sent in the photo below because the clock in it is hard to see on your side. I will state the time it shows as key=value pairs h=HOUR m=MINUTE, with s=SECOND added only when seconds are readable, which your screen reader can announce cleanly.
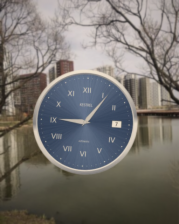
h=9 m=6
